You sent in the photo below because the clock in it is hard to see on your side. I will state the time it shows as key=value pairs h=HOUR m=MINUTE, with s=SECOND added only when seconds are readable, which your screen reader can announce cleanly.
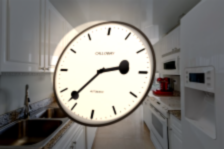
h=2 m=37
